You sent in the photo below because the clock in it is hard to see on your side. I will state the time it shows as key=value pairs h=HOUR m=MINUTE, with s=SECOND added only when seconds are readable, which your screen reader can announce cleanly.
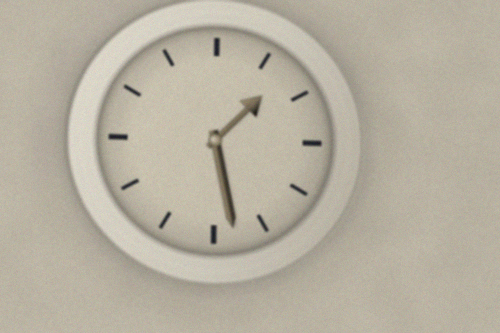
h=1 m=28
